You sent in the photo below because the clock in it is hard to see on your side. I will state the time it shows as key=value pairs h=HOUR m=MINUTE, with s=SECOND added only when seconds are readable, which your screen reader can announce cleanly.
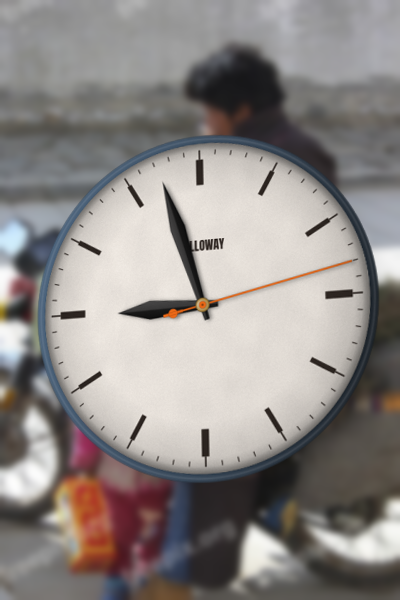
h=8 m=57 s=13
